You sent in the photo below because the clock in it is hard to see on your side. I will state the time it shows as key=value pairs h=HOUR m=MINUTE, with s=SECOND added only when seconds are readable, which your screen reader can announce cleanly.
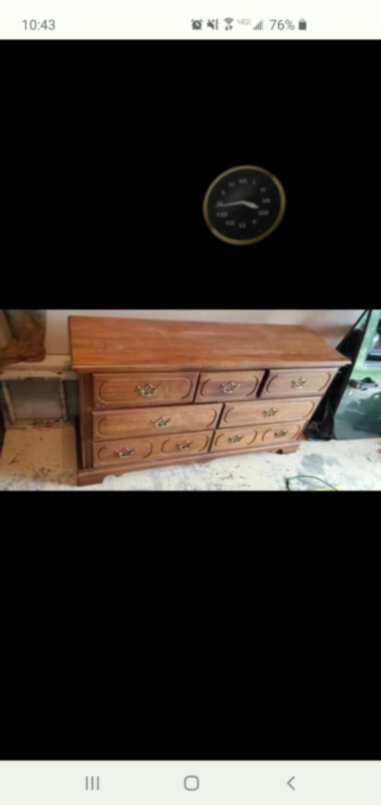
h=3 m=44
